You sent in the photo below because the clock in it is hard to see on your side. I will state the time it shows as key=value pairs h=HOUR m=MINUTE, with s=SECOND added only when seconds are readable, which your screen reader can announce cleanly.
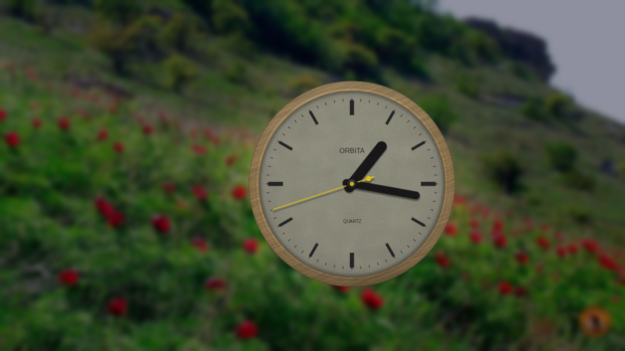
h=1 m=16 s=42
